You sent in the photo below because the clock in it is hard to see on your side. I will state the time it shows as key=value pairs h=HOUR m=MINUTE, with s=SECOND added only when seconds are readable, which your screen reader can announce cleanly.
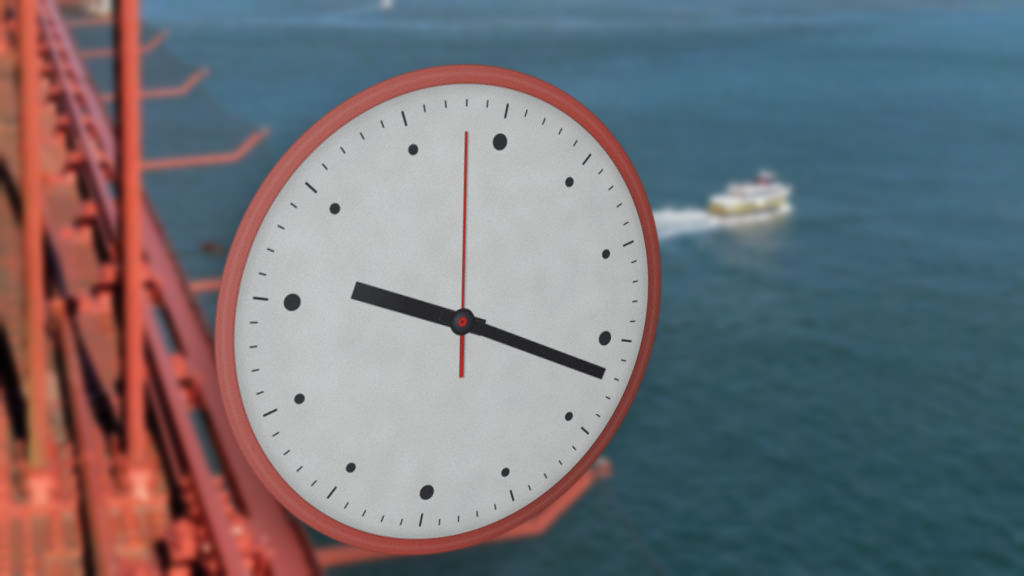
h=9 m=16 s=58
